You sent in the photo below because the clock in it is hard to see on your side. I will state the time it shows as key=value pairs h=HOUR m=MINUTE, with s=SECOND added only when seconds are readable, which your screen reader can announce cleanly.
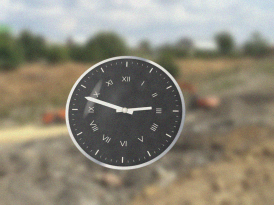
h=2 m=48
